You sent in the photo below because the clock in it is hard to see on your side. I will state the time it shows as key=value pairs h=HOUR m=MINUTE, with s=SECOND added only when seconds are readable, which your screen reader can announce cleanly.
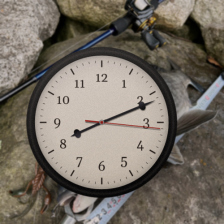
h=8 m=11 s=16
